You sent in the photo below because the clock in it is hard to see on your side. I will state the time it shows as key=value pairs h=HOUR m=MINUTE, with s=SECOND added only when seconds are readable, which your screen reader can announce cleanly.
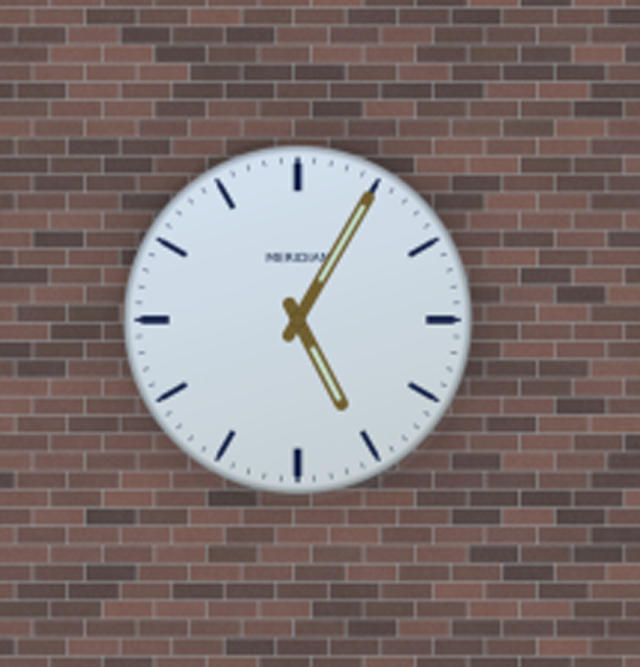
h=5 m=5
